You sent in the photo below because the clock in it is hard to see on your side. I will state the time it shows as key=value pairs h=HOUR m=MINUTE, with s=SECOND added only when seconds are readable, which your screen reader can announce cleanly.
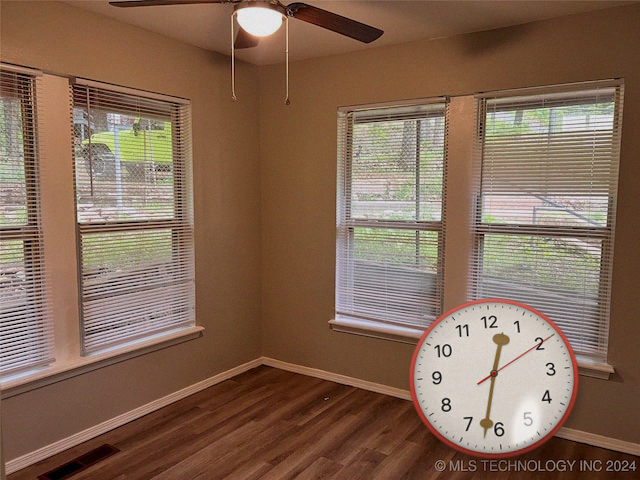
h=12 m=32 s=10
